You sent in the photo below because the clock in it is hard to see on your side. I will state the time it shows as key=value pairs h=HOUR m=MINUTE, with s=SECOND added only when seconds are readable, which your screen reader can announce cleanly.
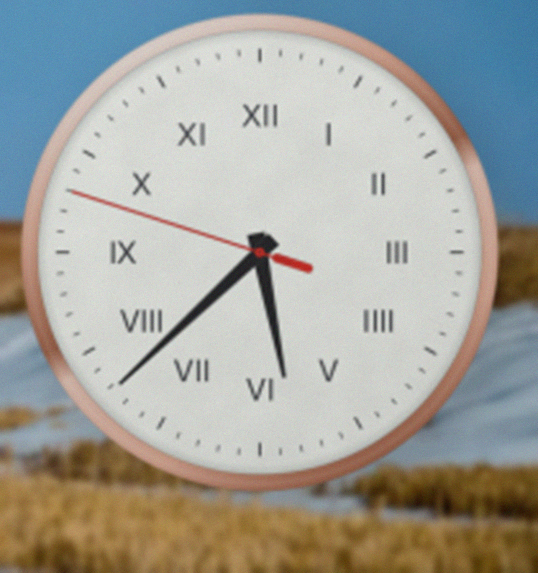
h=5 m=37 s=48
